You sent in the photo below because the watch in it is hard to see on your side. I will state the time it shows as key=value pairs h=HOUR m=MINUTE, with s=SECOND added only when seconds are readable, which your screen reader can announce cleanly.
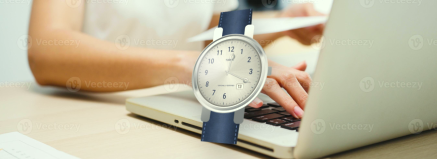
h=12 m=19
